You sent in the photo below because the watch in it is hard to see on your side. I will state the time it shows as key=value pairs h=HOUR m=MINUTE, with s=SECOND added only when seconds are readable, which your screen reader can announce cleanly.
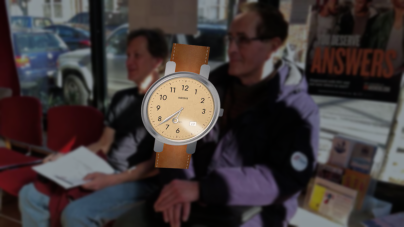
h=6 m=38
